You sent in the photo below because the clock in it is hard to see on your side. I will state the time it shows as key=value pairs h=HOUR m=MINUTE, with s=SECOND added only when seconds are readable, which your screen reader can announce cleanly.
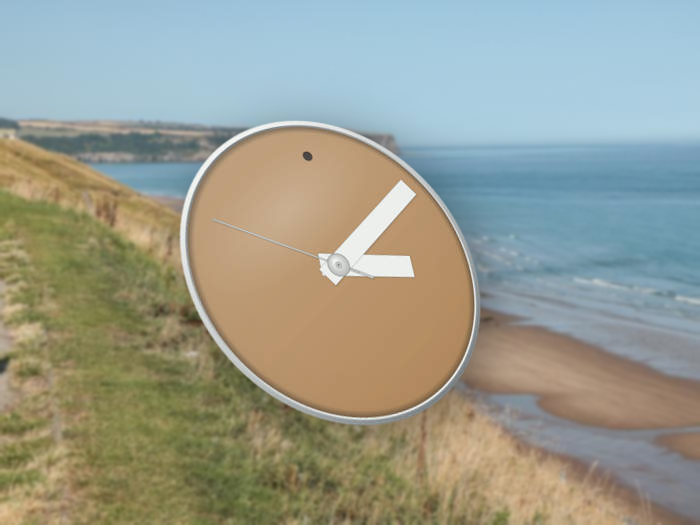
h=3 m=8 s=49
